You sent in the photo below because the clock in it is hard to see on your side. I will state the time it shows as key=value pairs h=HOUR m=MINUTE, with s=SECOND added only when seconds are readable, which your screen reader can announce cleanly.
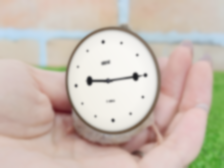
h=9 m=15
